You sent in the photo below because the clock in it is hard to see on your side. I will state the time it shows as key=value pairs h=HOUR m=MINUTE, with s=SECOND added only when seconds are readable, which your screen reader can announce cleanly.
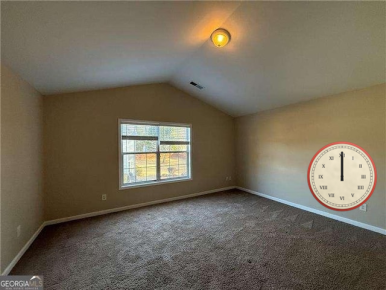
h=12 m=0
